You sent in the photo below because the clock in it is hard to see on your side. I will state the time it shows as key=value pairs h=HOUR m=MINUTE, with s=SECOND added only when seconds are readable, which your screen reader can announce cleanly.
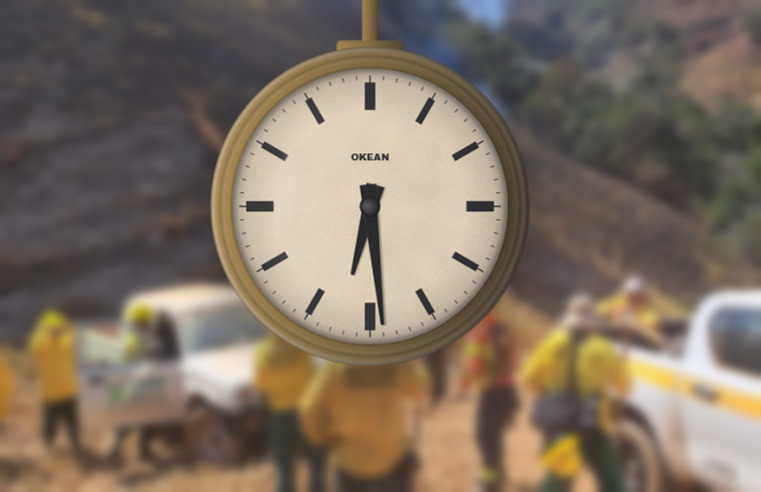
h=6 m=29
